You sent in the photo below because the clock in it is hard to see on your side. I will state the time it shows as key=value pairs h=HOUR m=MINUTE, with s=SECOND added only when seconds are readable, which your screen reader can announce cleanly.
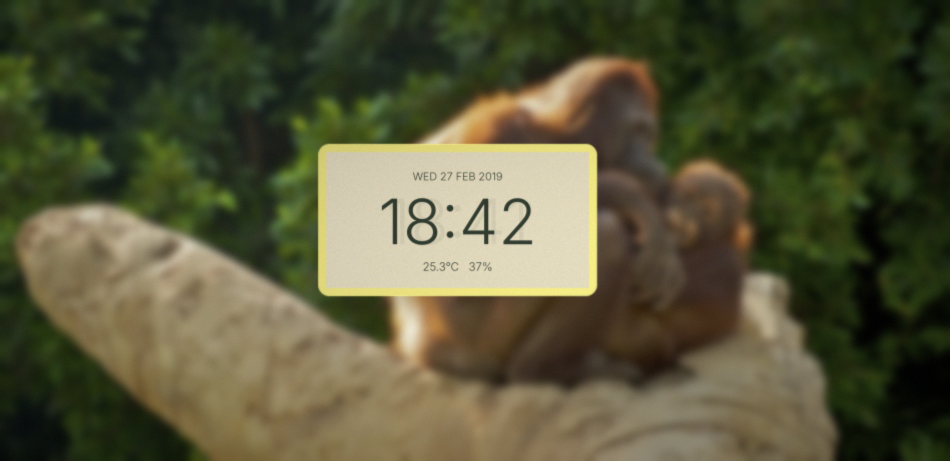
h=18 m=42
